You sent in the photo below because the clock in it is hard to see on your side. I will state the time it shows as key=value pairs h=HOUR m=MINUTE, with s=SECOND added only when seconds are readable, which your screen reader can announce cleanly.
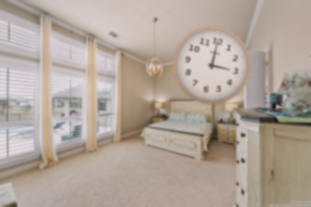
h=3 m=0
